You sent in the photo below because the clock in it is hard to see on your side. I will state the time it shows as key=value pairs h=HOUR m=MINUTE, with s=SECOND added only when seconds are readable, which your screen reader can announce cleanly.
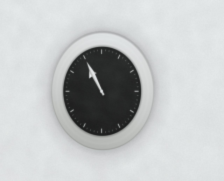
h=10 m=55
